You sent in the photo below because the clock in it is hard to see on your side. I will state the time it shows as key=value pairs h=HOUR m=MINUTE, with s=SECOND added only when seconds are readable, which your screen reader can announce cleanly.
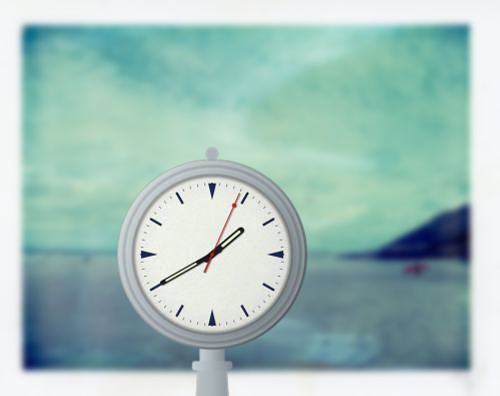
h=1 m=40 s=4
